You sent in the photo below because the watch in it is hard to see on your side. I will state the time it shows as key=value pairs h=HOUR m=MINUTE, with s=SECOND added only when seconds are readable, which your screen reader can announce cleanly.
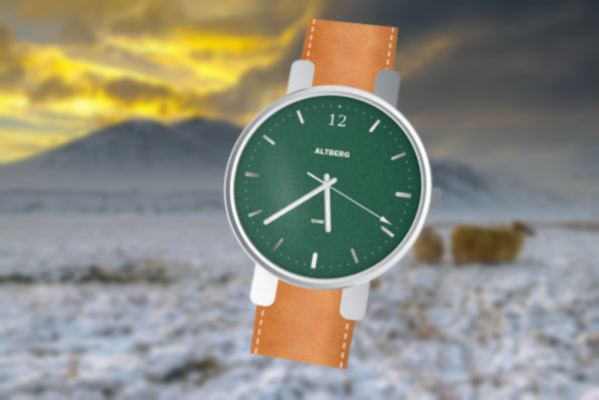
h=5 m=38 s=19
